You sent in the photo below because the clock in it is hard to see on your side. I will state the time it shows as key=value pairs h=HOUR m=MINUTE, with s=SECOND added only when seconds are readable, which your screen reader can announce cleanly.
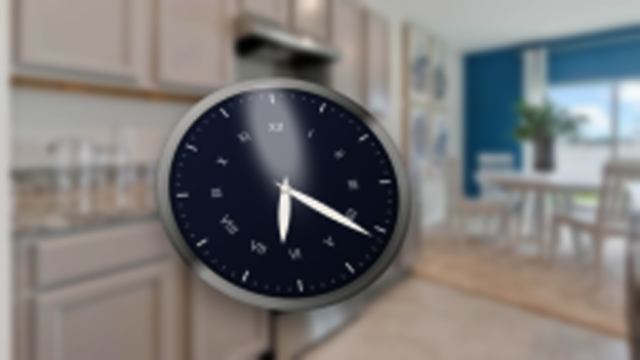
h=6 m=21
